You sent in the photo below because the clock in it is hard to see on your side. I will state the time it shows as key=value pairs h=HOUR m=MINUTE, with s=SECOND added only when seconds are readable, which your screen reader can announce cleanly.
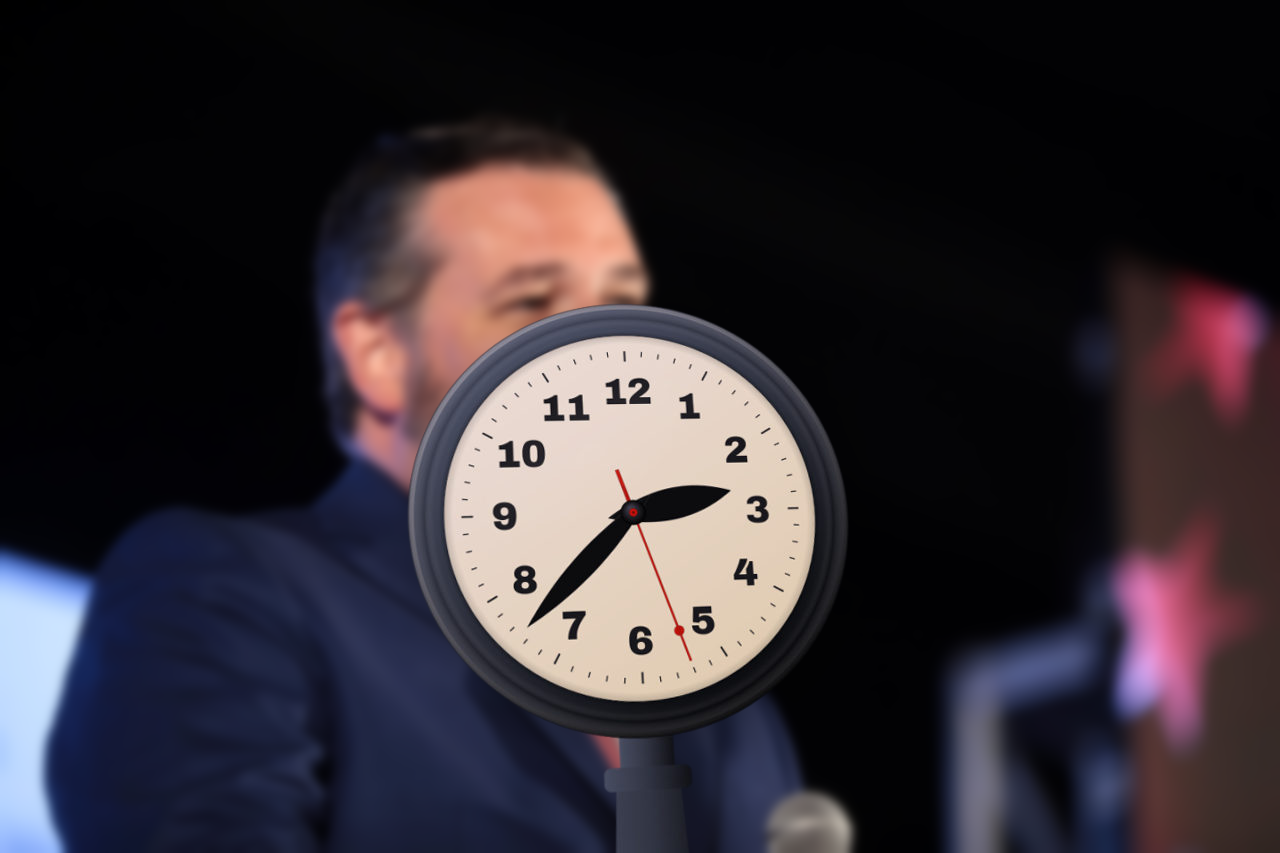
h=2 m=37 s=27
